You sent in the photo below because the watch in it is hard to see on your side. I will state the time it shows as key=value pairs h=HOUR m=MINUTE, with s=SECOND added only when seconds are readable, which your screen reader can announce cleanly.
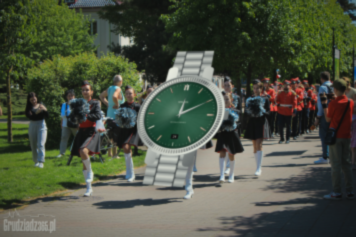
h=12 m=10
